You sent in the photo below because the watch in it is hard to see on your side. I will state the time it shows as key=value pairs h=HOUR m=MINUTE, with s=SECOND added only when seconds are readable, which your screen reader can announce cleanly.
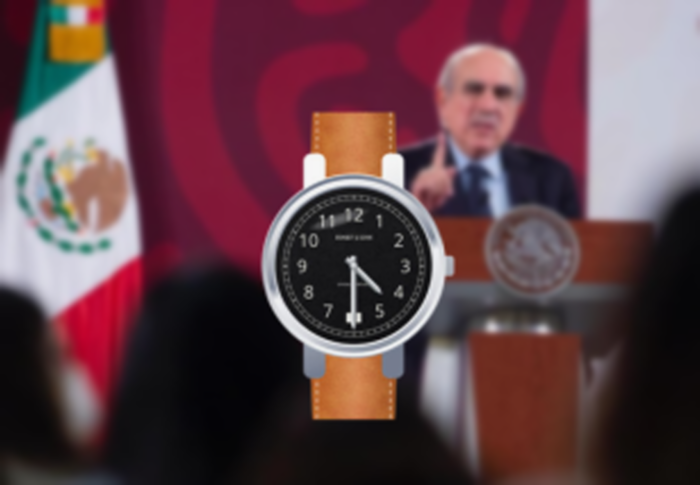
h=4 m=30
